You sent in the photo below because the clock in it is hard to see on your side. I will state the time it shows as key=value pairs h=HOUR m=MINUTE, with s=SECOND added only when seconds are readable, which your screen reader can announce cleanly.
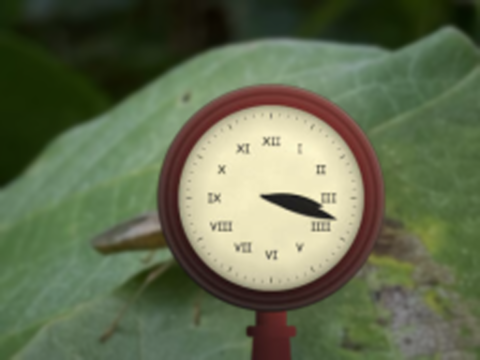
h=3 m=18
